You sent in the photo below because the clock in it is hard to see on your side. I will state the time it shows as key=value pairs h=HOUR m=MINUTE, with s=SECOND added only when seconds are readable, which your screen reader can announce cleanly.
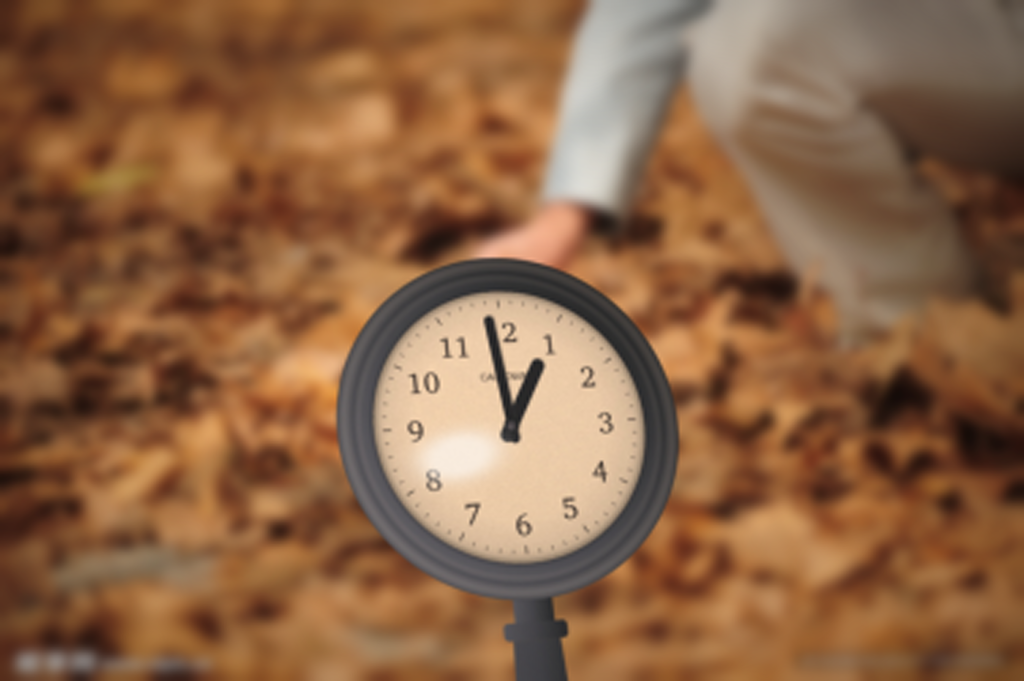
h=12 m=59
